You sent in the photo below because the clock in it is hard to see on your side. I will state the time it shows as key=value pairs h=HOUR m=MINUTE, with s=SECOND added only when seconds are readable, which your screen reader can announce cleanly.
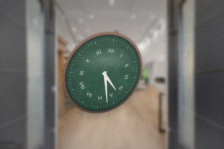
h=4 m=27
